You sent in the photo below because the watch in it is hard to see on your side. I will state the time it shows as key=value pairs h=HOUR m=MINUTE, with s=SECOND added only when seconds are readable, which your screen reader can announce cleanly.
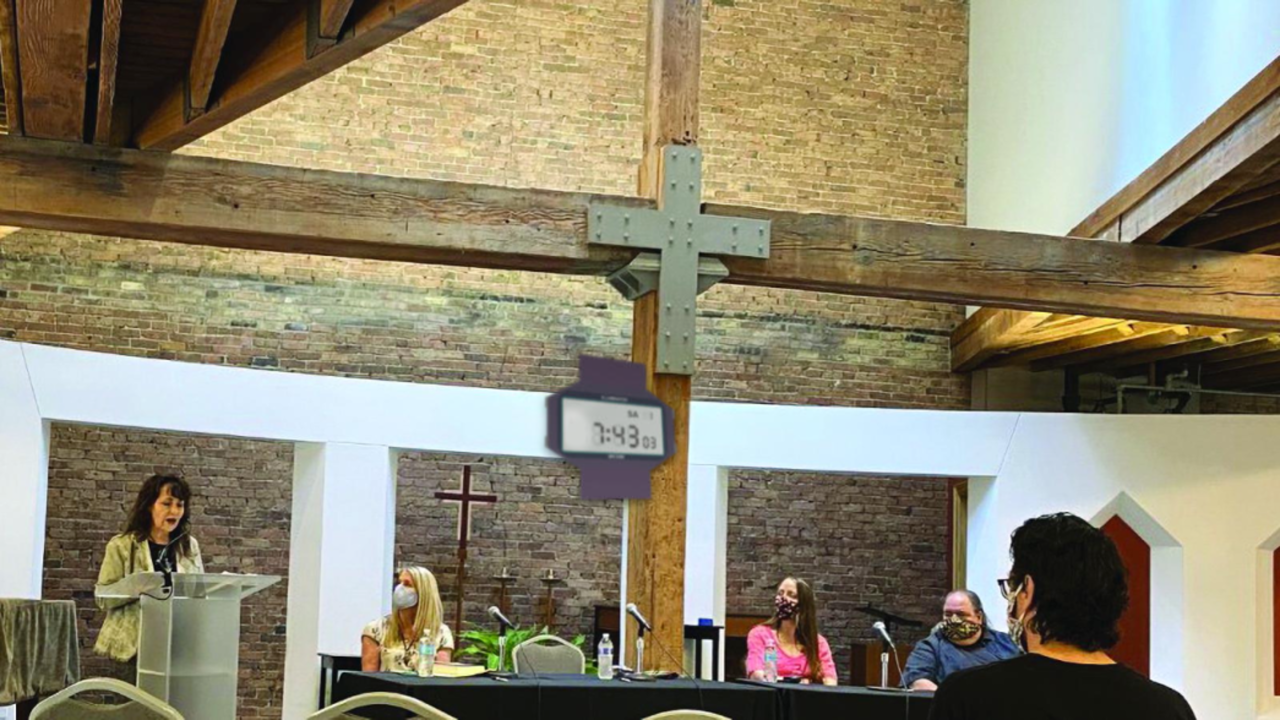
h=7 m=43
